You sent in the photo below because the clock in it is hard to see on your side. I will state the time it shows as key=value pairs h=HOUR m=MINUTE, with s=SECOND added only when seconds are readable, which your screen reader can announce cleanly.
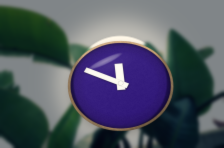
h=11 m=49
